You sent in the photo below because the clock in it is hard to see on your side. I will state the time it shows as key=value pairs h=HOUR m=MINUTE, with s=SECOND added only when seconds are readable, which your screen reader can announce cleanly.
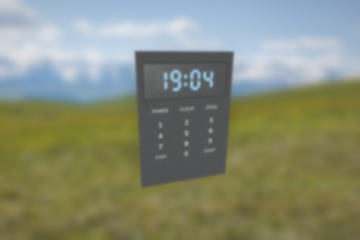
h=19 m=4
